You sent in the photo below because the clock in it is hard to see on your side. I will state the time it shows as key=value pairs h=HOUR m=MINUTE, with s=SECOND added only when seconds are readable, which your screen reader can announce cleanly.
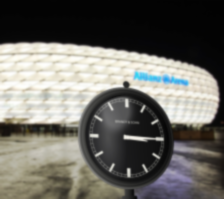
h=3 m=15
